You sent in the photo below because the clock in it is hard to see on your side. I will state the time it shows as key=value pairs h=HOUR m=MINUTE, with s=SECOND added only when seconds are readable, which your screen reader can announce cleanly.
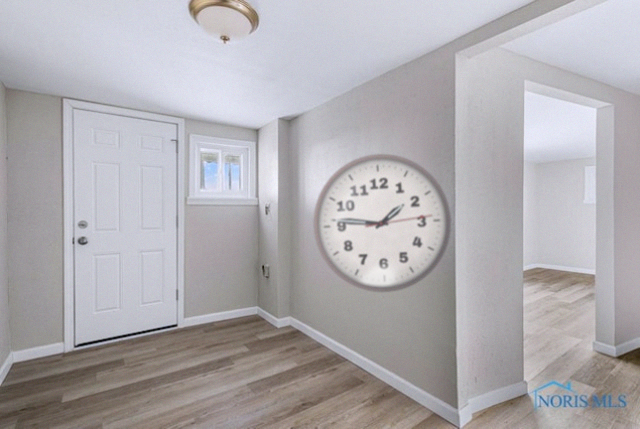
h=1 m=46 s=14
